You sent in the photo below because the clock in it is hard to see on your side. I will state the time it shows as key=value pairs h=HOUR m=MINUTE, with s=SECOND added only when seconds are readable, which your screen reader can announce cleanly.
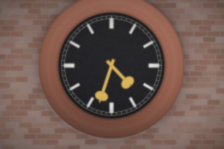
h=4 m=33
